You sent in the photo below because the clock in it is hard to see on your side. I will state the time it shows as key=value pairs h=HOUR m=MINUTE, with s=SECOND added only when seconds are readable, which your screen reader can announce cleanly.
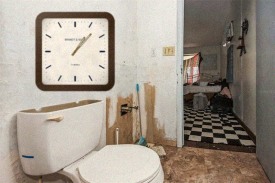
h=1 m=7
